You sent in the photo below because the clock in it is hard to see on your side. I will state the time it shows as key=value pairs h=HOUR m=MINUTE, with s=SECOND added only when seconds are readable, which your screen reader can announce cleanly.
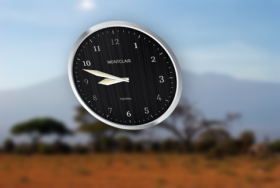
h=8 m=48
